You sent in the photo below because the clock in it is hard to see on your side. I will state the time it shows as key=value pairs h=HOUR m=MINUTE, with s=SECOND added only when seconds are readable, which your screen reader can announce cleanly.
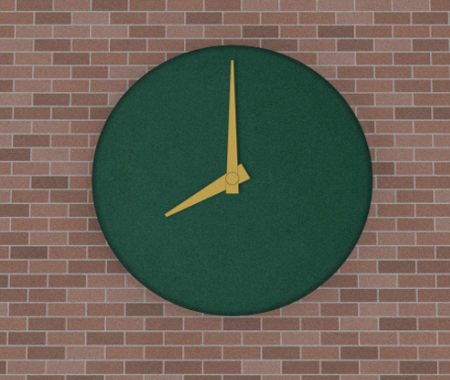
h=8 m=0
